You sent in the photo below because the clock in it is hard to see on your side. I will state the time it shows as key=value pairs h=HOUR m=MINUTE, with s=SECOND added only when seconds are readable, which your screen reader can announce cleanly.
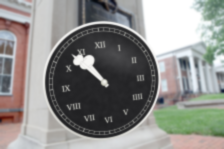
h=10 m=53
